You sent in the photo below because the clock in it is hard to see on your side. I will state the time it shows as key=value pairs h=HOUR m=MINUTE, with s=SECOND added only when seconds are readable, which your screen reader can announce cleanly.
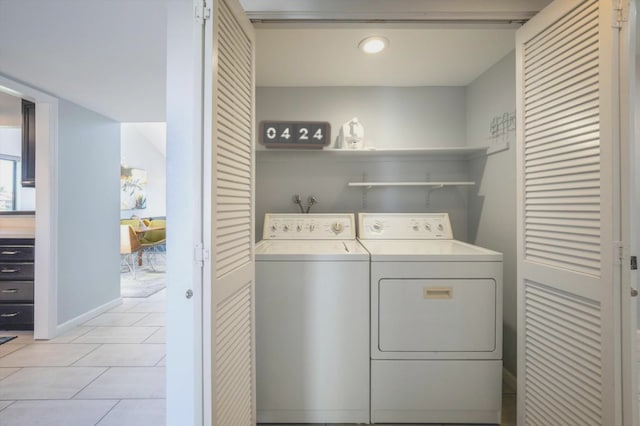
h=4 m=24
